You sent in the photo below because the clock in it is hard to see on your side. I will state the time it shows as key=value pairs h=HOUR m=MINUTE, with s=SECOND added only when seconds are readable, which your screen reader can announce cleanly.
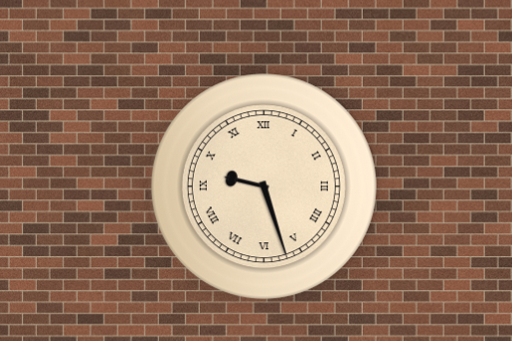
h=9 m=27
